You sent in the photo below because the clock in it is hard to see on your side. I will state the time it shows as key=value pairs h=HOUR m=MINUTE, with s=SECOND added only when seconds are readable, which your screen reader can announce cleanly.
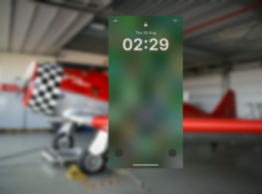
h=2 m=29
